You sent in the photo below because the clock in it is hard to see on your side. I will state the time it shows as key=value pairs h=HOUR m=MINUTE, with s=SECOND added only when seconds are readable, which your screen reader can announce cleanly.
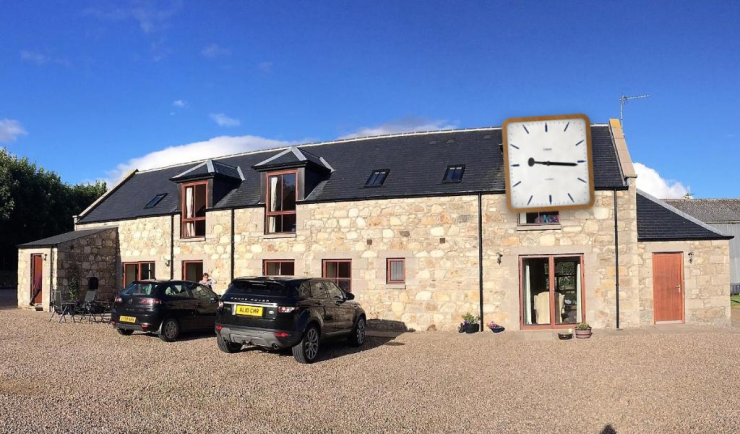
h=9 m=16
